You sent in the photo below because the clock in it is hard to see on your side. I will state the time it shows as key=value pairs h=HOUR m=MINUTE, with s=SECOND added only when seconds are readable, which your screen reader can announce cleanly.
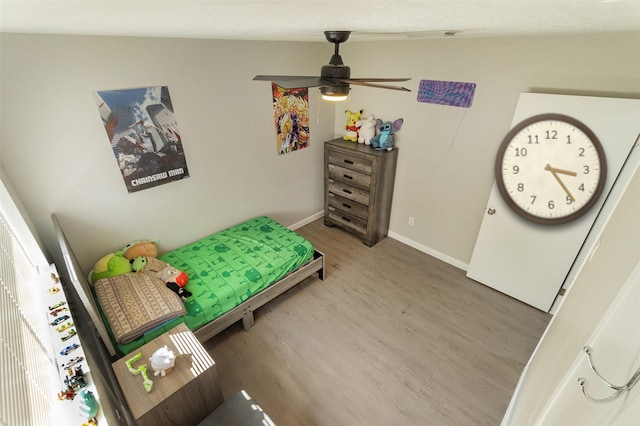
h=3 m=24
